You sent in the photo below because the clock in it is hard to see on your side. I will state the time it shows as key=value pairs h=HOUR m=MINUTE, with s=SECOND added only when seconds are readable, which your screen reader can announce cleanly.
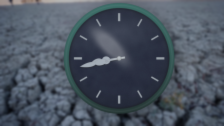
h=8 m=43
